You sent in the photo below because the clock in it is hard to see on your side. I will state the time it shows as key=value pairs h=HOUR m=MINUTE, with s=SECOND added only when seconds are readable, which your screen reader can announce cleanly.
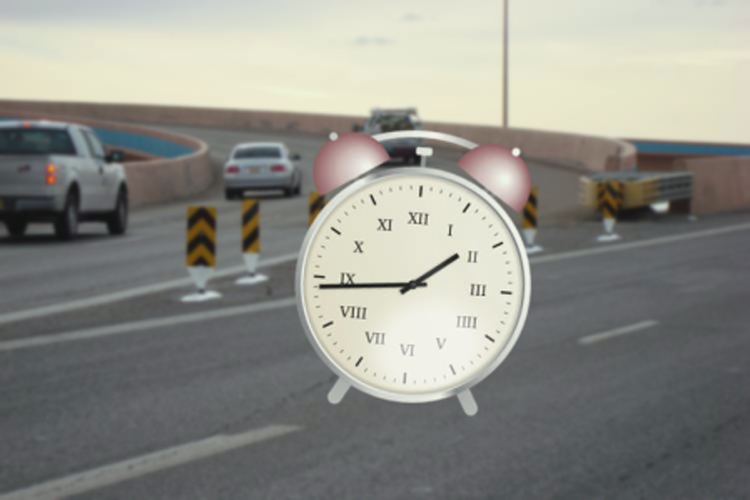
h=1 m=44
